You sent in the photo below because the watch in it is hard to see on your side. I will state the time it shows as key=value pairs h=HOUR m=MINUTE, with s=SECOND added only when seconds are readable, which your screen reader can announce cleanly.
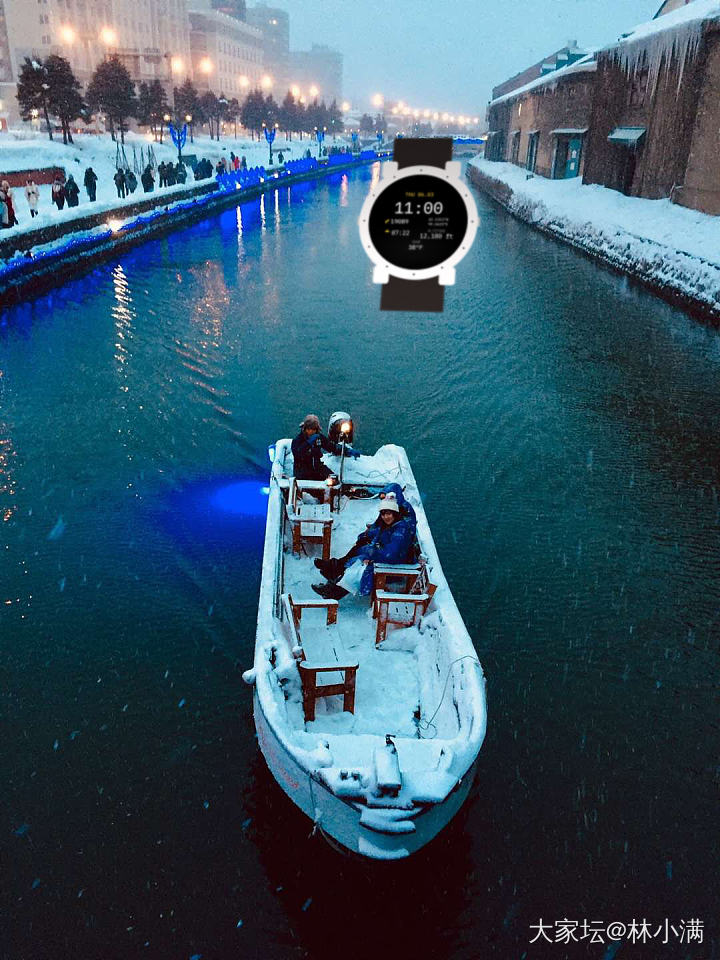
h=11 m=0
